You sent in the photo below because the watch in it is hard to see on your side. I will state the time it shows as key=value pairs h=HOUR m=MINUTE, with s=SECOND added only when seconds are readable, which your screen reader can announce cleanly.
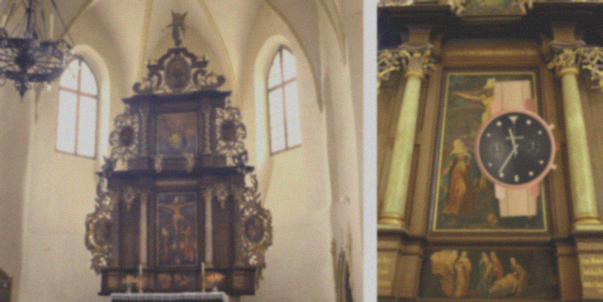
h=11 m=36
